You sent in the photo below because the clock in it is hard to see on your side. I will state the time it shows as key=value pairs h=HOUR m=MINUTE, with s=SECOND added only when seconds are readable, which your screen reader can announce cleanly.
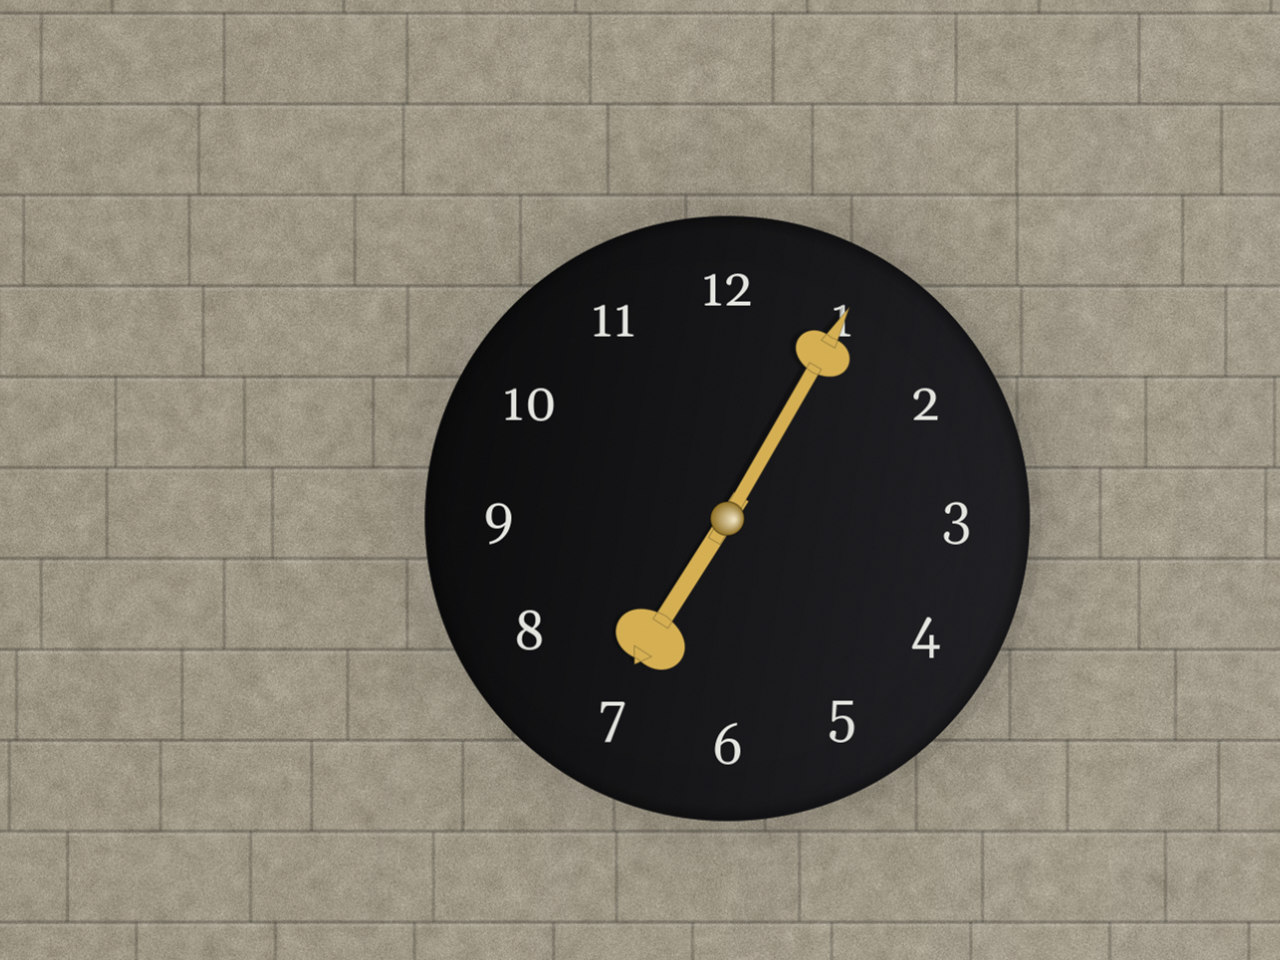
h=7 m=5
